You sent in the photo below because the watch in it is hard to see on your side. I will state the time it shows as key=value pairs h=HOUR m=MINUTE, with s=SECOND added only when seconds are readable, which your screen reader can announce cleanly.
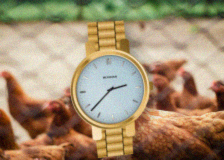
h=2 m=38
